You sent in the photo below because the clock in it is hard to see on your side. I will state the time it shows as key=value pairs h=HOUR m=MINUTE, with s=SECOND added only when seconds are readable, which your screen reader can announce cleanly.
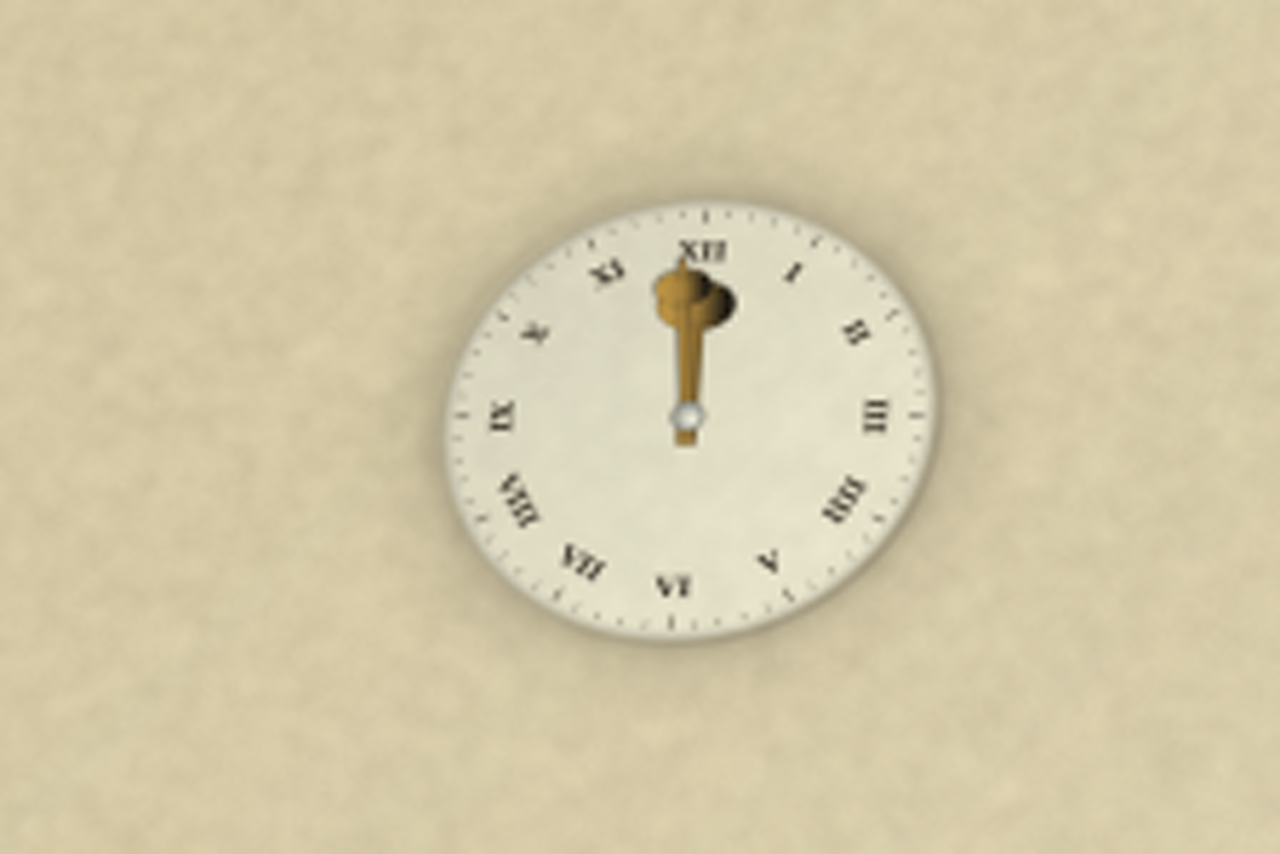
h=11 m=59
